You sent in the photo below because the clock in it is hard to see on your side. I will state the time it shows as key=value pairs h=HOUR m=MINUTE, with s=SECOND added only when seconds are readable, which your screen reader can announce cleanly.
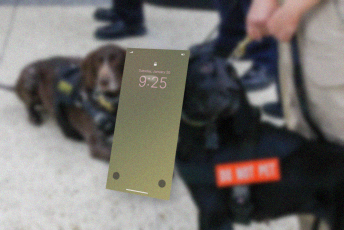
h=9 m=25
